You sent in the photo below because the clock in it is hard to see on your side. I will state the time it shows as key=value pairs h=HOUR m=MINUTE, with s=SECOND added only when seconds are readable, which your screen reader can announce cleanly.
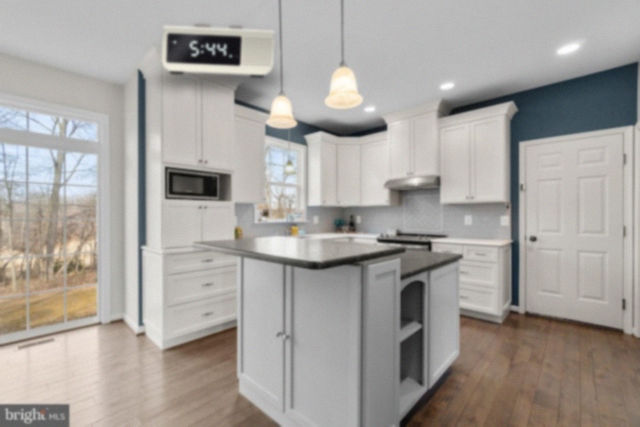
h=5 m=44
